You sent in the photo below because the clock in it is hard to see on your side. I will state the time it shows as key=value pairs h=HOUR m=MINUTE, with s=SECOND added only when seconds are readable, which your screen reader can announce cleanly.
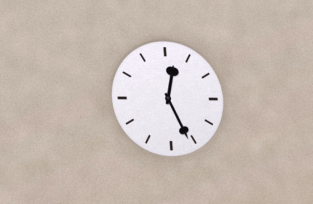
h=12 m=26
